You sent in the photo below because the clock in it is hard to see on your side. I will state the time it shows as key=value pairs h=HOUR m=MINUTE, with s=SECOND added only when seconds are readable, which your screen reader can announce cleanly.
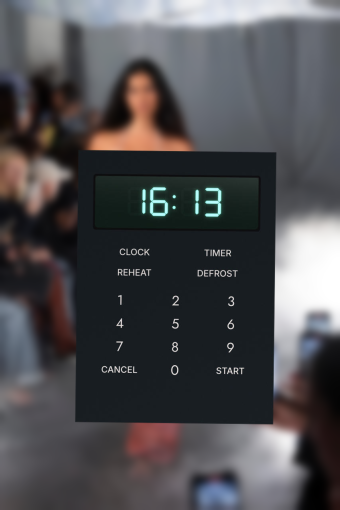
h=16 m=13
